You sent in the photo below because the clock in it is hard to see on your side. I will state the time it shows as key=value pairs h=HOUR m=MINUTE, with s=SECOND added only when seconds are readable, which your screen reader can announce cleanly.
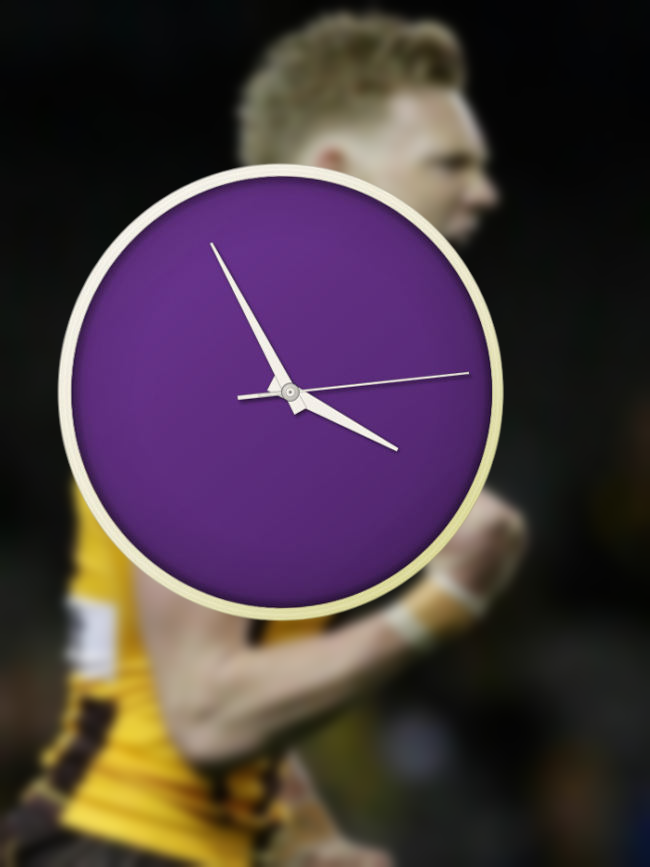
h=3 m=55 s=14
